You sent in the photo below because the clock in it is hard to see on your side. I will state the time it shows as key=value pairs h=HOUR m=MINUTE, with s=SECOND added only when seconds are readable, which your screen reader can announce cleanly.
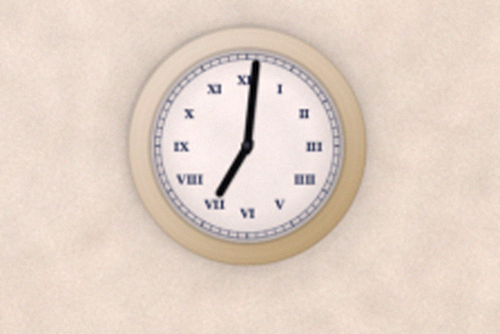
h=7 m=1
